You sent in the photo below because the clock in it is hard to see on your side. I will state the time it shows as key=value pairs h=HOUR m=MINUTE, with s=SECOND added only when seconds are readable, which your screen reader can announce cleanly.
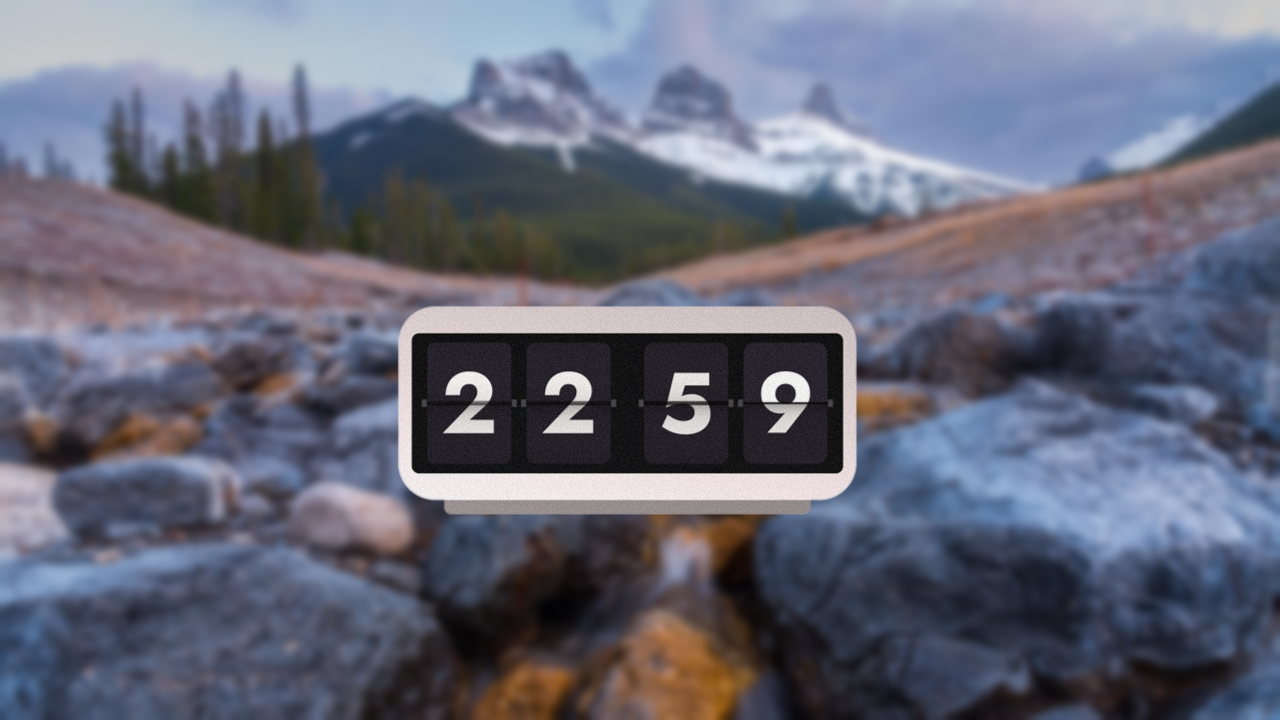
h=22 m=59
